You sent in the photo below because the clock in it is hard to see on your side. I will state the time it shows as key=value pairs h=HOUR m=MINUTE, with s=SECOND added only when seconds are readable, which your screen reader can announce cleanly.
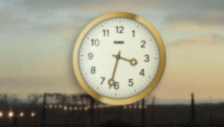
h=3 m=32
